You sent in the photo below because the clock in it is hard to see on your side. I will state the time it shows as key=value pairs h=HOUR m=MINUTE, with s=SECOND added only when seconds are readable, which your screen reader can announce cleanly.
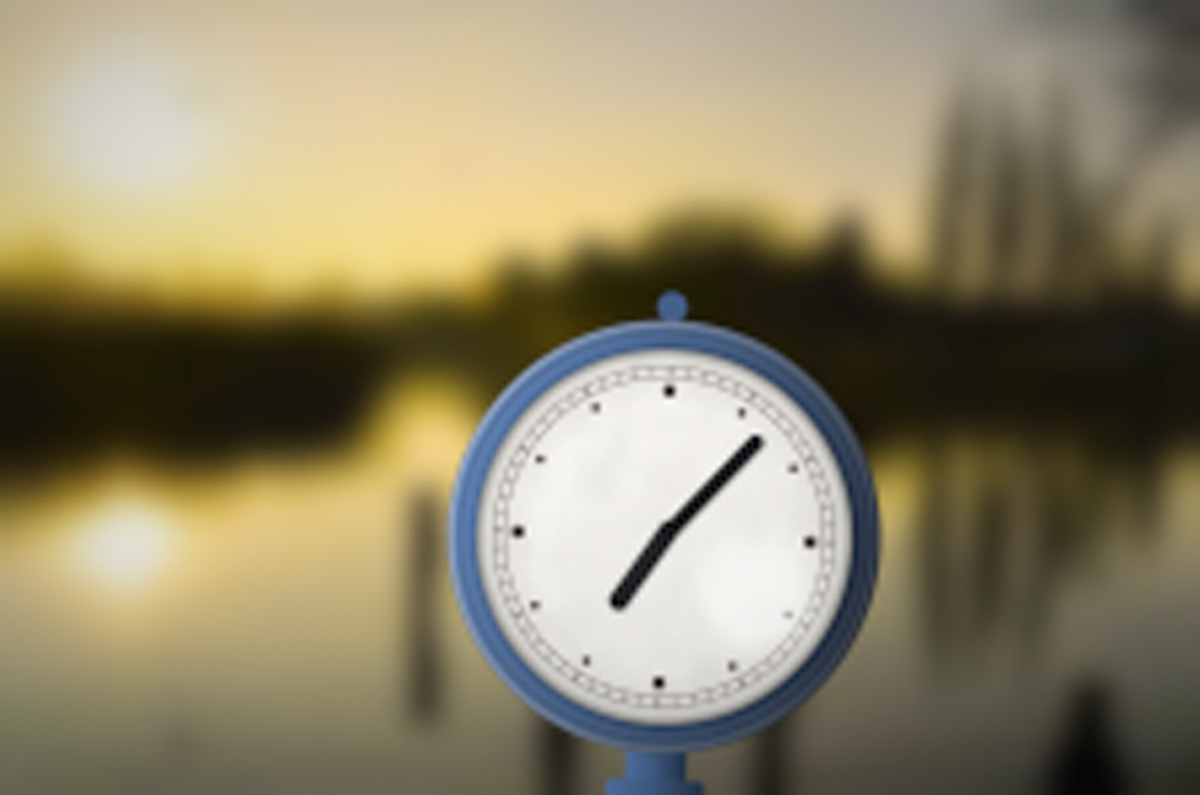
h=7 m=7
